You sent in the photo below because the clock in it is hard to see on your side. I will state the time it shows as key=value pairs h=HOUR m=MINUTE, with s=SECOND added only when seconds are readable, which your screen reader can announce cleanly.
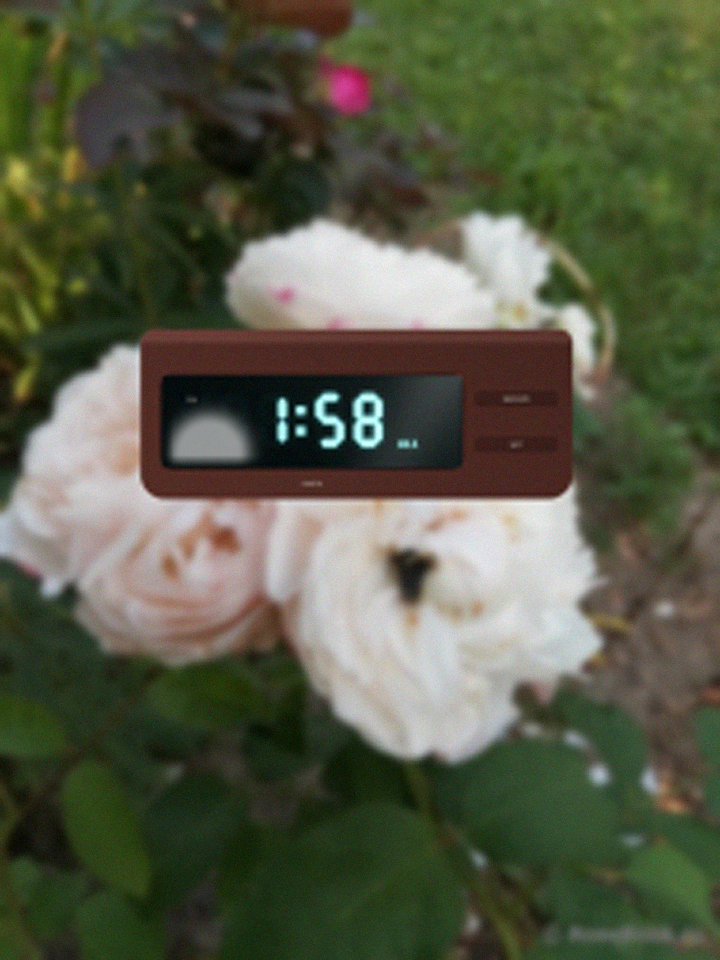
h=1 m=58
